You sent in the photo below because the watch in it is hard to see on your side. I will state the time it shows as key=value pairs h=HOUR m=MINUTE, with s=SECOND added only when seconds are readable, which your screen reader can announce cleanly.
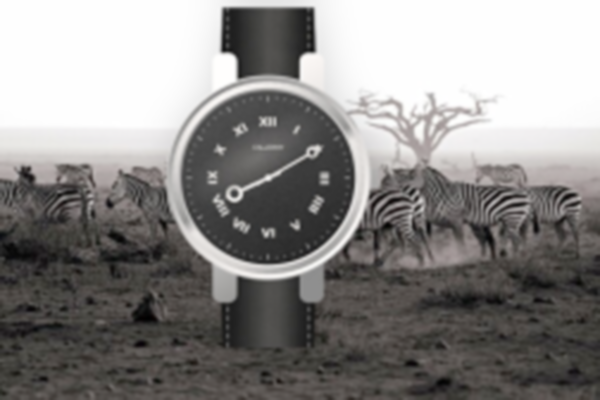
h=8 m=10
